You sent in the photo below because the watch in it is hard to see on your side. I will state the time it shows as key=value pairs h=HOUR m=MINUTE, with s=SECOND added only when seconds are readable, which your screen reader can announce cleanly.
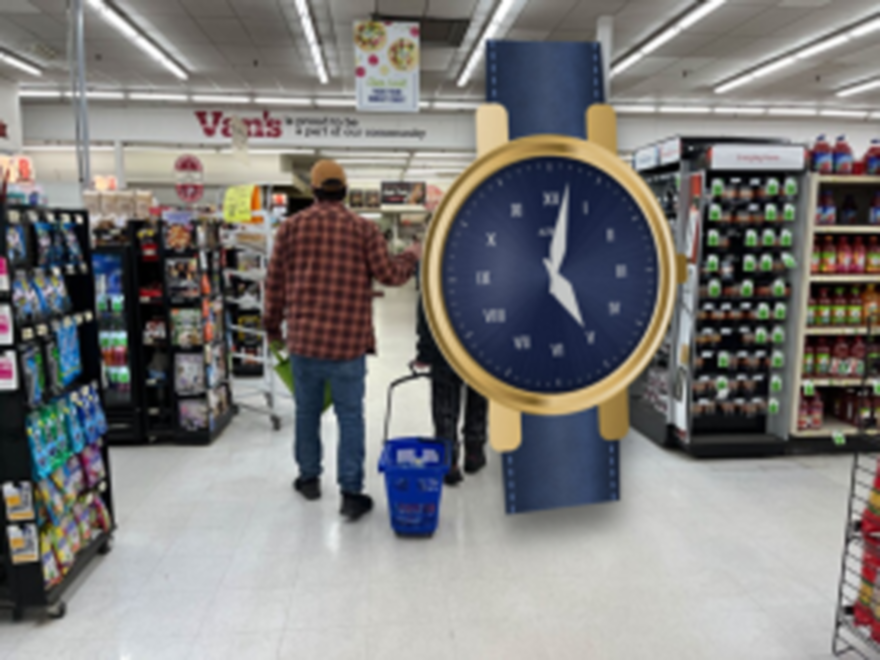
h=5 m=2
